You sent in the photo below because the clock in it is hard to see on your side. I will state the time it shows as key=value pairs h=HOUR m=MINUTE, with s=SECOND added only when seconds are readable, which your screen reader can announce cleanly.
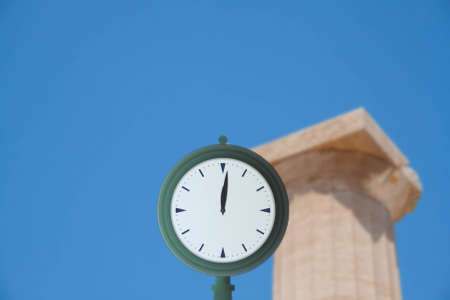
h=12 m=1
